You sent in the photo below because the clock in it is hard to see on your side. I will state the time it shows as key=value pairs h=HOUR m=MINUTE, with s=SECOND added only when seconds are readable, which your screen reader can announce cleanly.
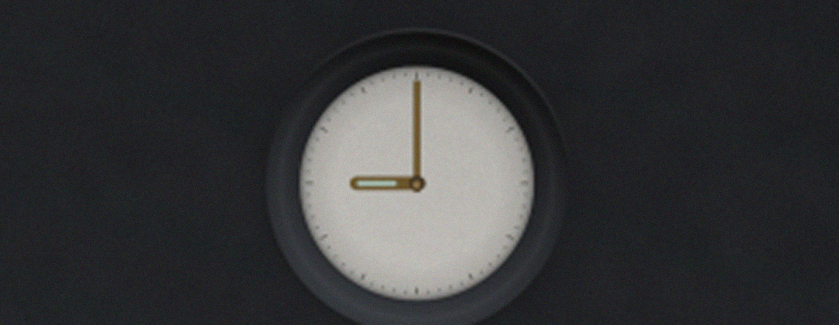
h=9 m=0
